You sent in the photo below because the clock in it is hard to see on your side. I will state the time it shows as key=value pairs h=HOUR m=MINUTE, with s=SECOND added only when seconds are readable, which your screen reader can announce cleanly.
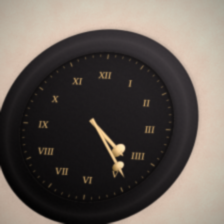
h=4 m=24
